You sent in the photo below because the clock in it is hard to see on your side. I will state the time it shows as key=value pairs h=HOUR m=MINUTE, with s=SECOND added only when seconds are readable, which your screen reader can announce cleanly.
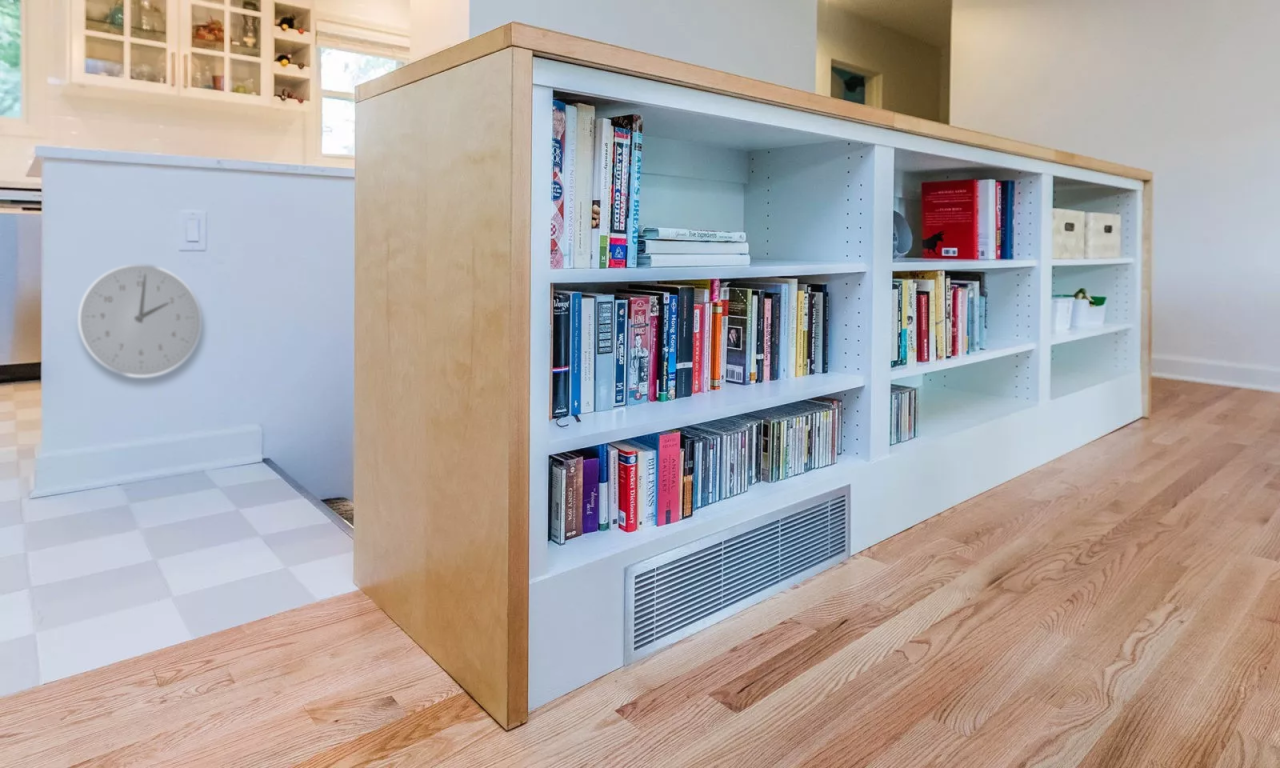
h=2 m=1
